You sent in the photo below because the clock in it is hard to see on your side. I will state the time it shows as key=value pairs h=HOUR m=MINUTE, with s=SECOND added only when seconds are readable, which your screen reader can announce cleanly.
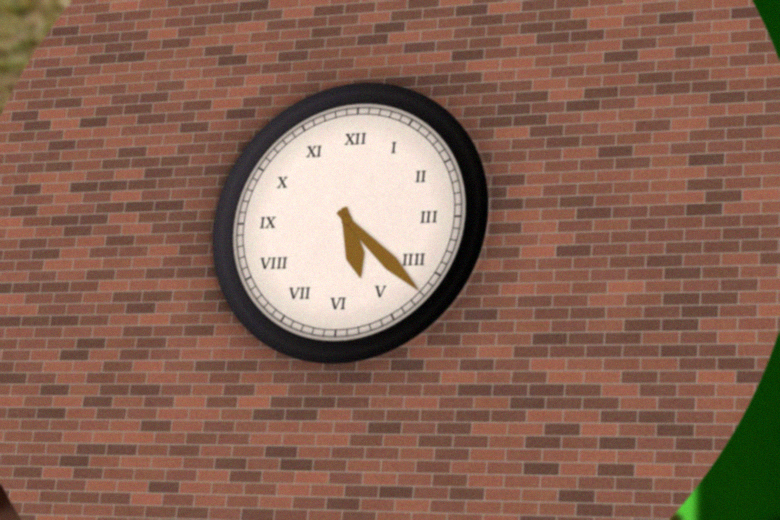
h=5 m=22
